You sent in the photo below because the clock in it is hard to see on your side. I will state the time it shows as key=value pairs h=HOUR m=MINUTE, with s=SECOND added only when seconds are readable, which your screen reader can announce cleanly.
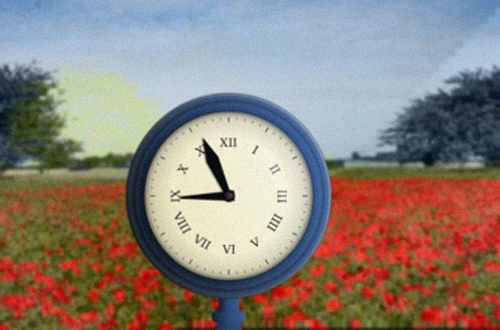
h=8 m=56
